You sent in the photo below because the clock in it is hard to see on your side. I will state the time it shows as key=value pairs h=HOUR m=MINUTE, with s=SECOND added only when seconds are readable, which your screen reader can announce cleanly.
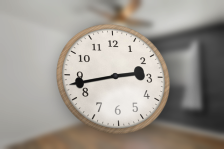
h=2 m=43
